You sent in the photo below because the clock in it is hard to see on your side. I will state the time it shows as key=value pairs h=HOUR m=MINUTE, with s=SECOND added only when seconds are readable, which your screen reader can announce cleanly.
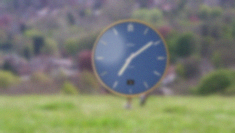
h=7 m=9
